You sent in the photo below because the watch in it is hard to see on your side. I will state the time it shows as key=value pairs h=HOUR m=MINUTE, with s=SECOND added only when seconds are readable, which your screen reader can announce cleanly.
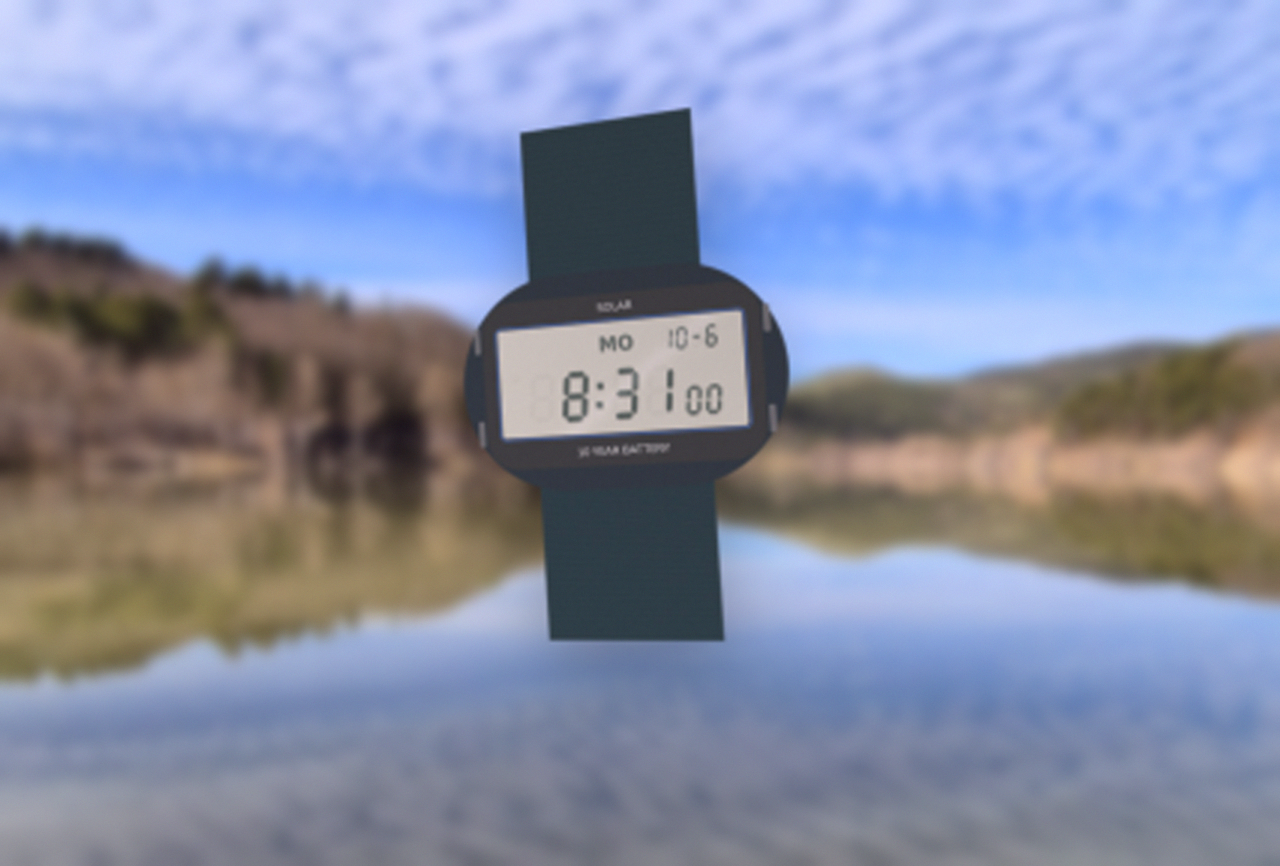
h=8 m=31 s=0
